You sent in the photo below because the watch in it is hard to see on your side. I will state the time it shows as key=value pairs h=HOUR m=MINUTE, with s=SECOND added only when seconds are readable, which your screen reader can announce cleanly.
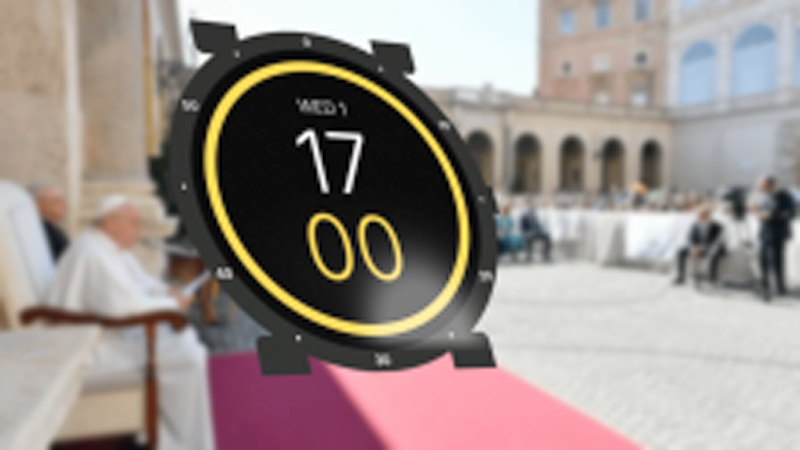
h=17 m=0
